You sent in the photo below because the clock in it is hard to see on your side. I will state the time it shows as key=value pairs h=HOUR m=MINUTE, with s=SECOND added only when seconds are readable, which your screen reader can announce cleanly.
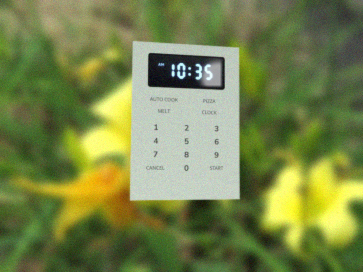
h=10 m=35
